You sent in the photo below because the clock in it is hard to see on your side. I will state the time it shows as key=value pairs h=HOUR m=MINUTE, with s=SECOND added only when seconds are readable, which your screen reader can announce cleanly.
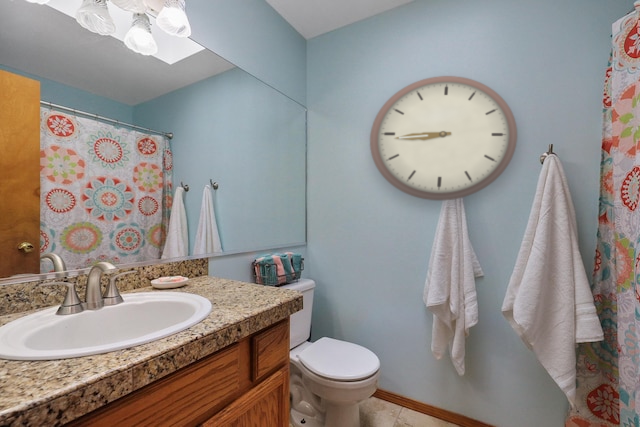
h=8 m=44
